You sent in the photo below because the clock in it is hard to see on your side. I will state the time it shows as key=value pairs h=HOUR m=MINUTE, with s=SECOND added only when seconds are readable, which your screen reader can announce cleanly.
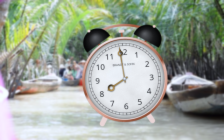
h=7 m=59
